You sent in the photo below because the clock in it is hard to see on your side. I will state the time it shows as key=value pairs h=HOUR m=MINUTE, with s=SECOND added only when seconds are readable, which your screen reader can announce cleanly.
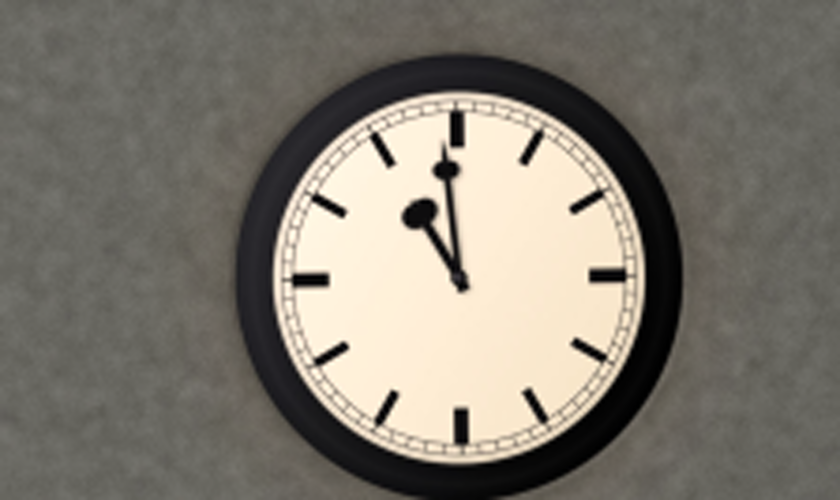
h=10 m=59
